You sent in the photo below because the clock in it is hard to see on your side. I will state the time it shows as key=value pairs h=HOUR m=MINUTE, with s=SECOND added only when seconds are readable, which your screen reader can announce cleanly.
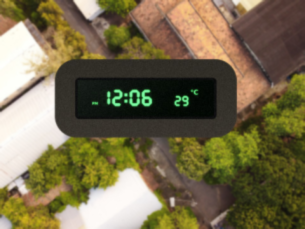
h=12 m=6
